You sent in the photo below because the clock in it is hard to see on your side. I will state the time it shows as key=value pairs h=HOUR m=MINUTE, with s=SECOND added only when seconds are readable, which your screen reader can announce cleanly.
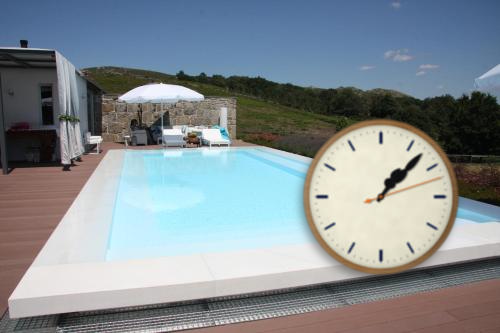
h=1 m=7 s=12
